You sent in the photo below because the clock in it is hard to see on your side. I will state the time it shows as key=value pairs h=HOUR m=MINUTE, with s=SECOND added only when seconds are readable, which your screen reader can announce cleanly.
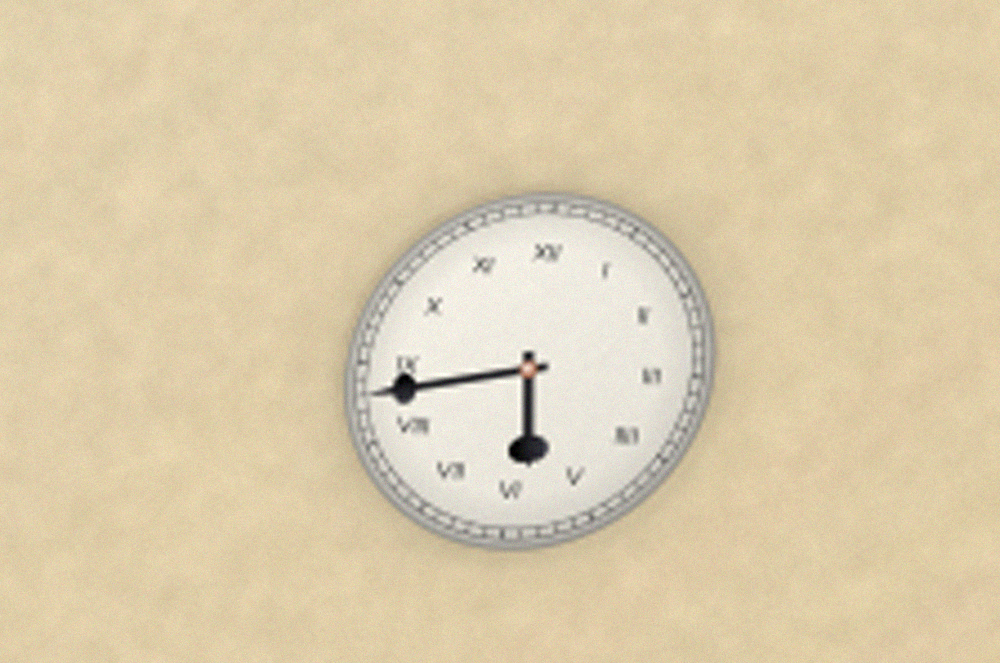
h=5 m=43
